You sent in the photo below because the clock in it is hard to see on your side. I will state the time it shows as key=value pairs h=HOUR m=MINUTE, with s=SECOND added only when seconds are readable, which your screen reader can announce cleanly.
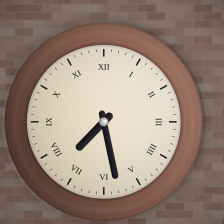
h=7 m=28
